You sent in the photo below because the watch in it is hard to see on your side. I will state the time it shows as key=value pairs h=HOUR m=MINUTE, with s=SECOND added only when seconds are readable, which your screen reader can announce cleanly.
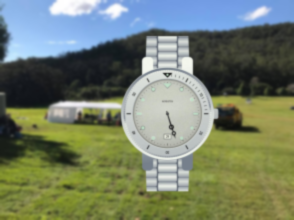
h=5 m=27
